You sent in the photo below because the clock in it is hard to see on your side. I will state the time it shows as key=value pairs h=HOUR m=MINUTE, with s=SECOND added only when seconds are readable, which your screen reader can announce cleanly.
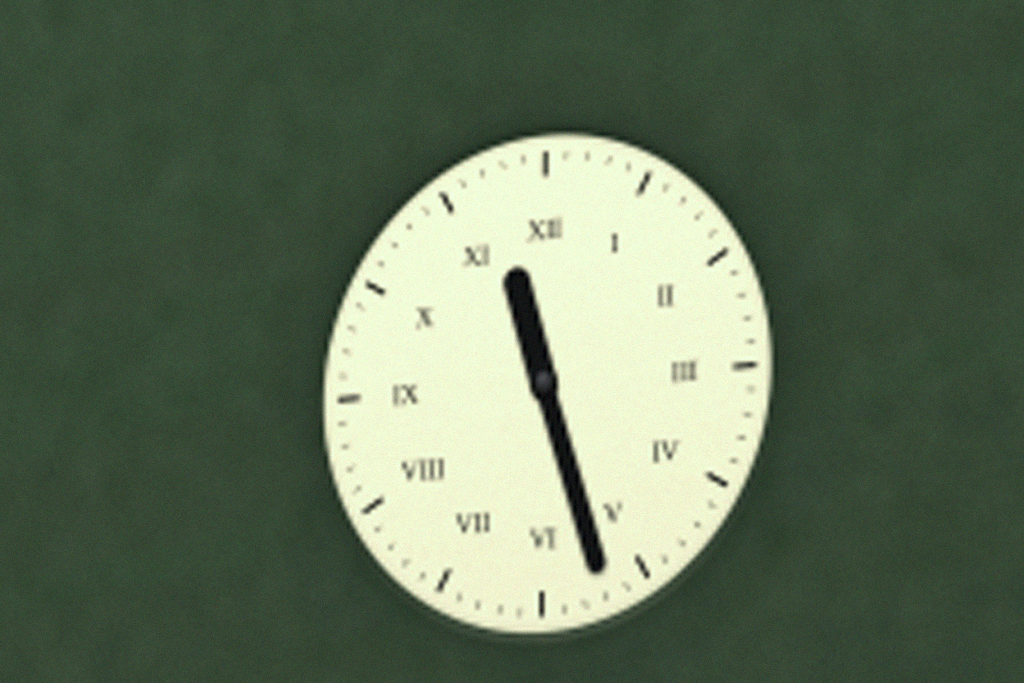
h=11 m=27
